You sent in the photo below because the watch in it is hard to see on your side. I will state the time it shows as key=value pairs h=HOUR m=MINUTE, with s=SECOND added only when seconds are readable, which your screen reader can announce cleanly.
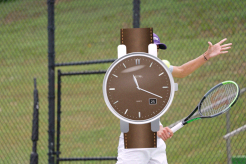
h=11 m=19
